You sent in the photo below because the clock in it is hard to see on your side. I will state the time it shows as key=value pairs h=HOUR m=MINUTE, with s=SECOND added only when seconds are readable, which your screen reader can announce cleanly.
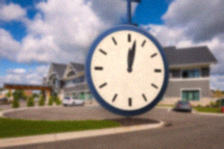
h=12 m=2
